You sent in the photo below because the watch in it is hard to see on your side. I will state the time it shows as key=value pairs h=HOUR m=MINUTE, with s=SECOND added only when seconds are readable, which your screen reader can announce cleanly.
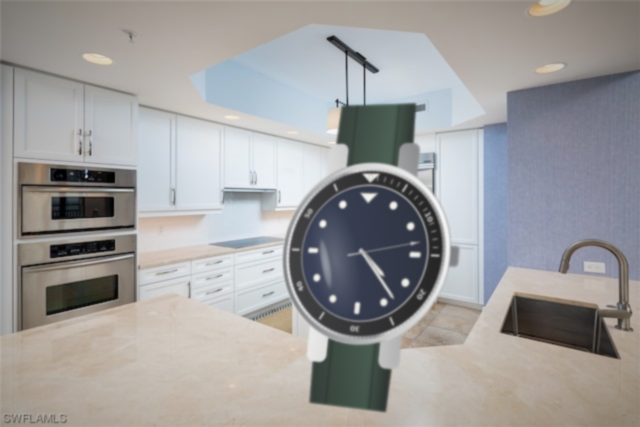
h=4 m=23 s=13
